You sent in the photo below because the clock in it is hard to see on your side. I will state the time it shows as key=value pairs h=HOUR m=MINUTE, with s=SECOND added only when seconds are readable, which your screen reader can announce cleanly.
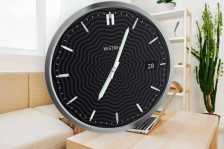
h=7 m=4
